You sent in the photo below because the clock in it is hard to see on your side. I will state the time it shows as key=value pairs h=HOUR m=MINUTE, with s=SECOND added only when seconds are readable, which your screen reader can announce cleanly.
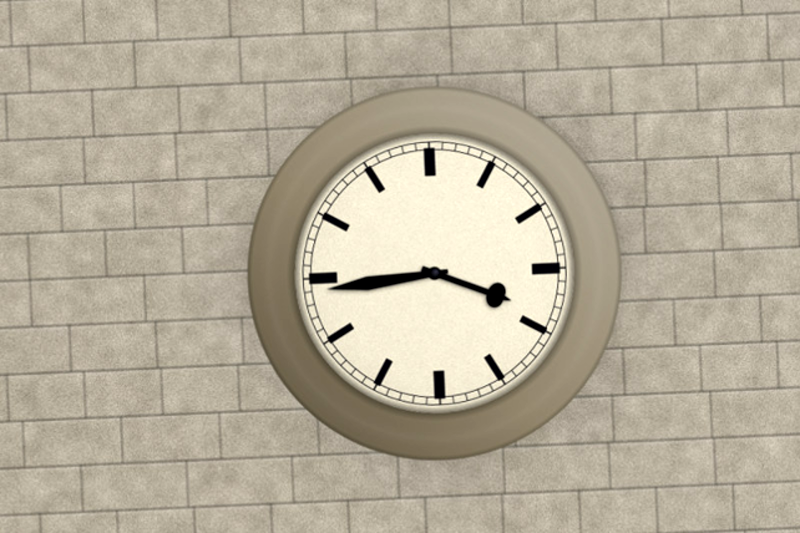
h=3 m=44
